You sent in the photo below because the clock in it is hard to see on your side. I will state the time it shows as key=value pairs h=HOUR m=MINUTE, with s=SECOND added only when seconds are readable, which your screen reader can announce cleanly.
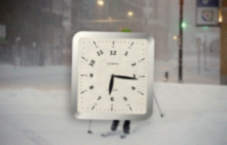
h=6 m=16
